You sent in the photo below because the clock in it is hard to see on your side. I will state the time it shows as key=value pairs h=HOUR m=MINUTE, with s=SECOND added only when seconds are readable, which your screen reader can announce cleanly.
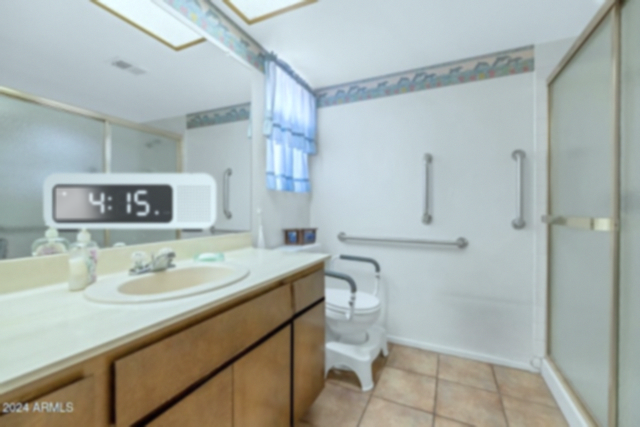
h=4 m=15
